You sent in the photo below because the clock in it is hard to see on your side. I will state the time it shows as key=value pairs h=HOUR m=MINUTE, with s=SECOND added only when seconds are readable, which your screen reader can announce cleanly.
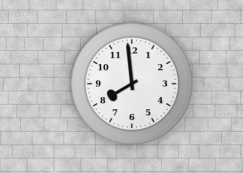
h=7 m=59
